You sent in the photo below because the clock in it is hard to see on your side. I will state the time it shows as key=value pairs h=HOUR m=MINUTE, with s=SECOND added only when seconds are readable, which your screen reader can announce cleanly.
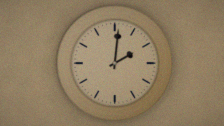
h=2 m=1
